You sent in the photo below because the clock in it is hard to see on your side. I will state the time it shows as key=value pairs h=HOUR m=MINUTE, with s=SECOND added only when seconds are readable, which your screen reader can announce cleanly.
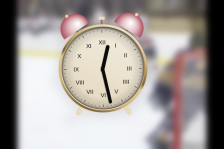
h=12 m=28
